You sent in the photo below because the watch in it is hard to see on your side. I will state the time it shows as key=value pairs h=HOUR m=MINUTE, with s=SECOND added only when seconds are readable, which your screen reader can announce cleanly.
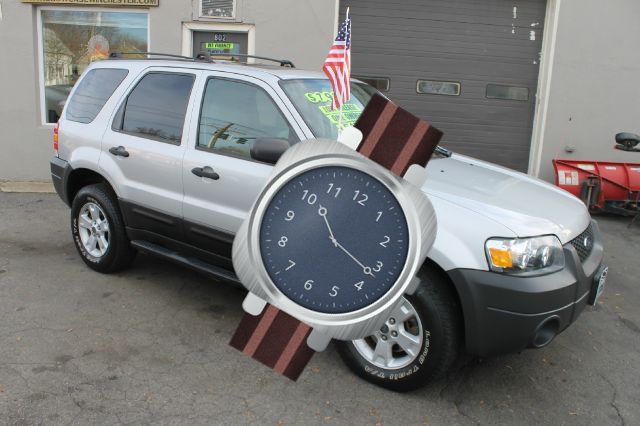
h=10 m=17
